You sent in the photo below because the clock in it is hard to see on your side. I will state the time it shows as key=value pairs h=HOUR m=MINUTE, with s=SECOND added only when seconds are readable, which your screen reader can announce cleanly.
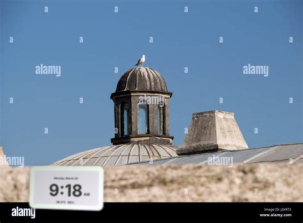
h=9 m=18
